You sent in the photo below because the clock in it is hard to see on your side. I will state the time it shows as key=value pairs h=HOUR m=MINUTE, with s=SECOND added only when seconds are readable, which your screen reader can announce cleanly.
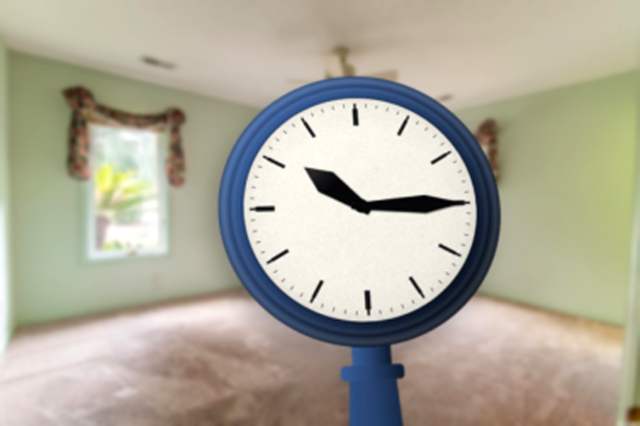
h=10 m=15
